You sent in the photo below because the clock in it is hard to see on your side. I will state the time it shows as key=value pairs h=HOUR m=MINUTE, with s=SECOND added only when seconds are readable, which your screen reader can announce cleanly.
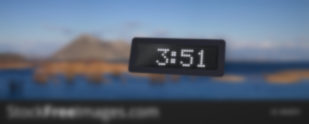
h=3 m=51
